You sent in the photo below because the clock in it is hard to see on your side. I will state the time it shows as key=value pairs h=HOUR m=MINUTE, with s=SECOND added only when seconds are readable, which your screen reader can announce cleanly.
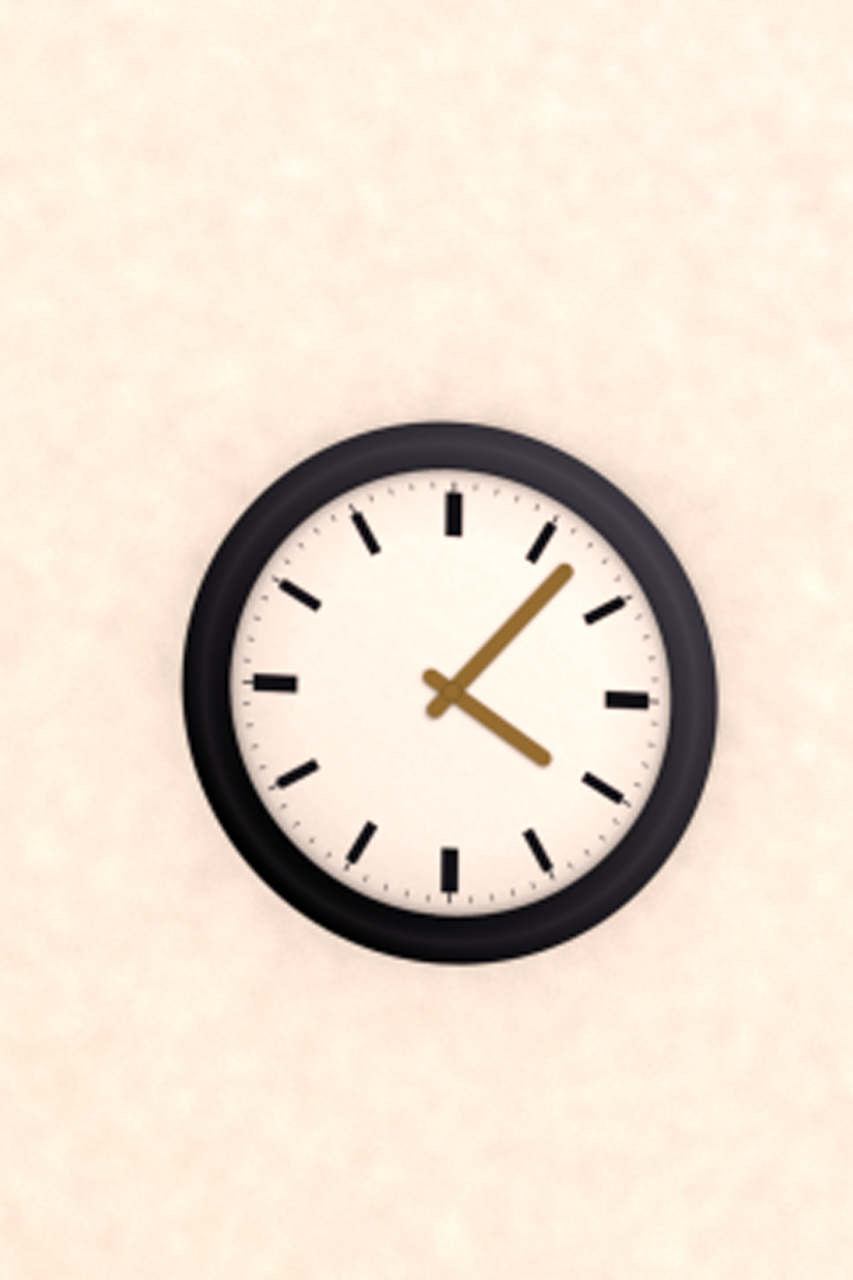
h=4 m=7
